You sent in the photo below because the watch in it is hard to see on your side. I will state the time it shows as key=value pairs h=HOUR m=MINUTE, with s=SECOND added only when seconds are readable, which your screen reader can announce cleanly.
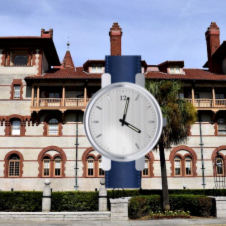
h=4 m=2
